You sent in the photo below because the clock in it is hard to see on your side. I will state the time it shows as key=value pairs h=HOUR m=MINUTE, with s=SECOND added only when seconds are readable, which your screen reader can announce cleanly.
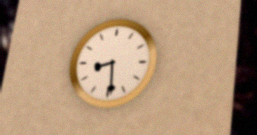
h=8 m=29
